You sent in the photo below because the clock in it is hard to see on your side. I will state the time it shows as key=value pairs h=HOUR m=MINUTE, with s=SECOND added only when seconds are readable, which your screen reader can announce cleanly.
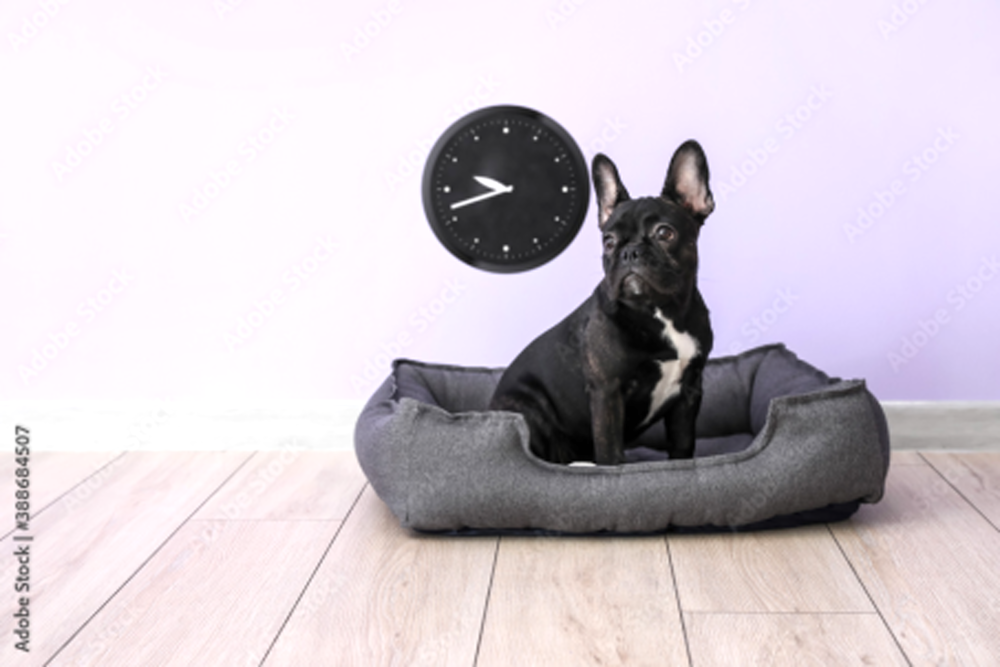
h=9 m=42
